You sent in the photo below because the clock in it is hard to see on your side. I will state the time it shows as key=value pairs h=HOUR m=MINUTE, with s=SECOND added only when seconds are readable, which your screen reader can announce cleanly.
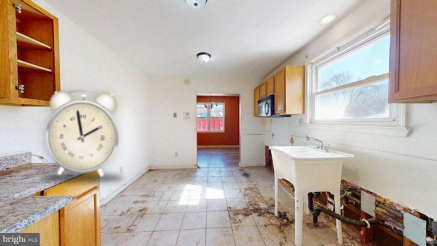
h=1 m=58
